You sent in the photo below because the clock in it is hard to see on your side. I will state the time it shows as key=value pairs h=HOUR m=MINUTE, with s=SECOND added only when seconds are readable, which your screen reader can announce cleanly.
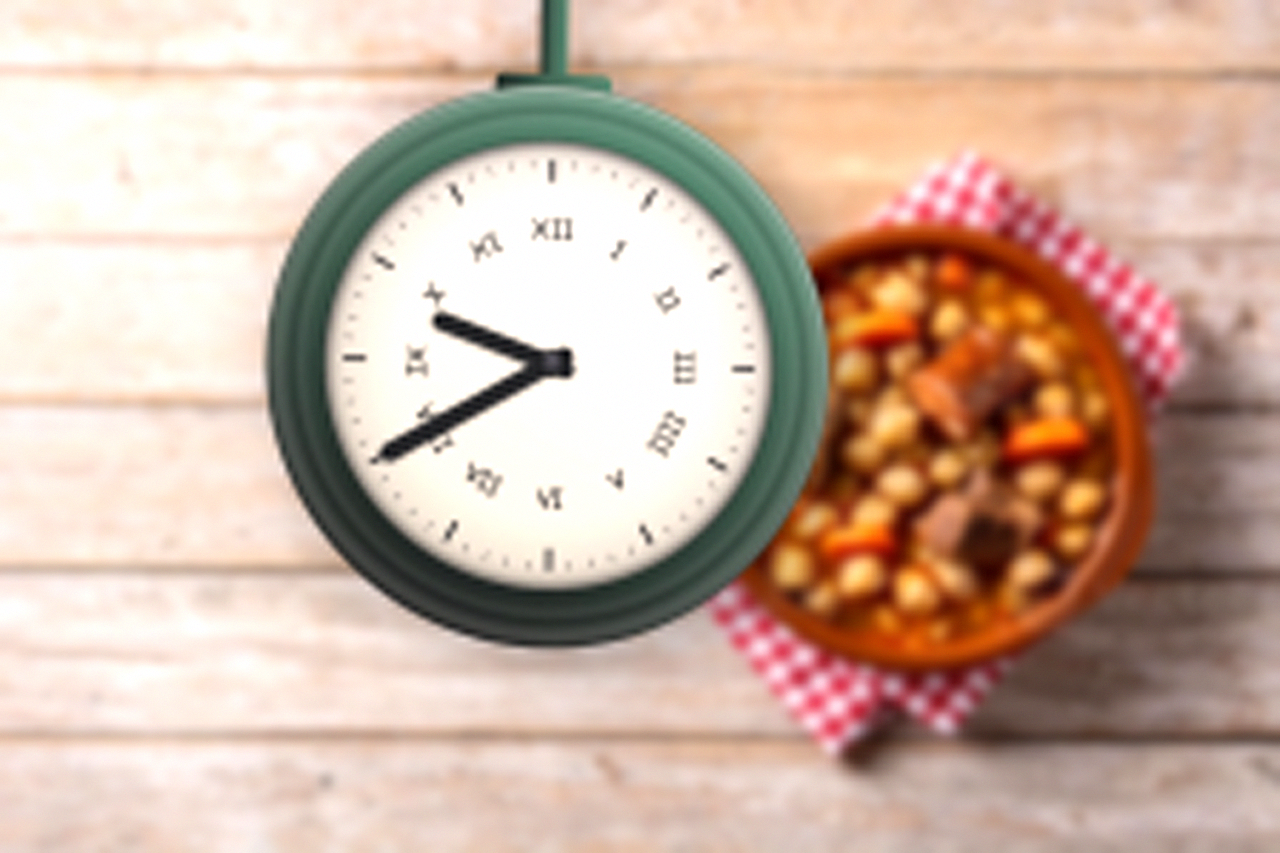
h=9 m=40
